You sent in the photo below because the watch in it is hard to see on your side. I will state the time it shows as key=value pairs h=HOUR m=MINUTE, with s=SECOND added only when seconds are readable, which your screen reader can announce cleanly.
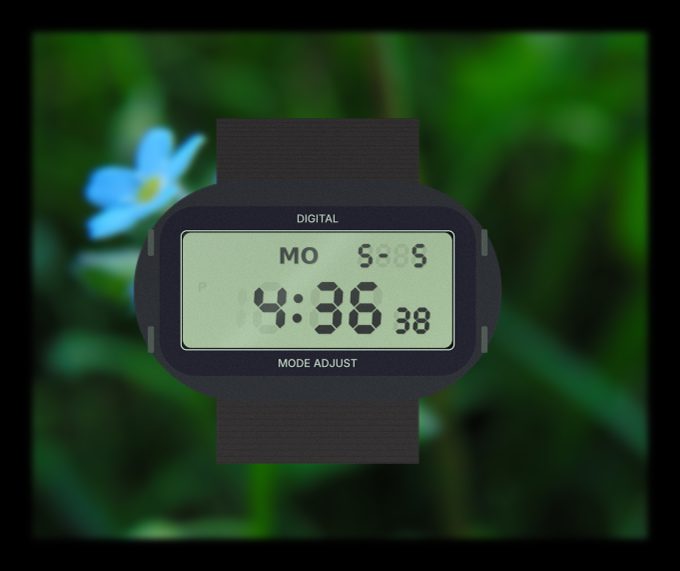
h=4 m=36 s=38
